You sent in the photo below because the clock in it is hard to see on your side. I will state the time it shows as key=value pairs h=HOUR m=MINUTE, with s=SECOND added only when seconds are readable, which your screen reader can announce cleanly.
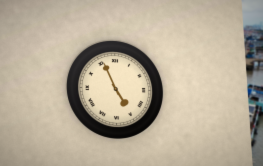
h=4 m=56
